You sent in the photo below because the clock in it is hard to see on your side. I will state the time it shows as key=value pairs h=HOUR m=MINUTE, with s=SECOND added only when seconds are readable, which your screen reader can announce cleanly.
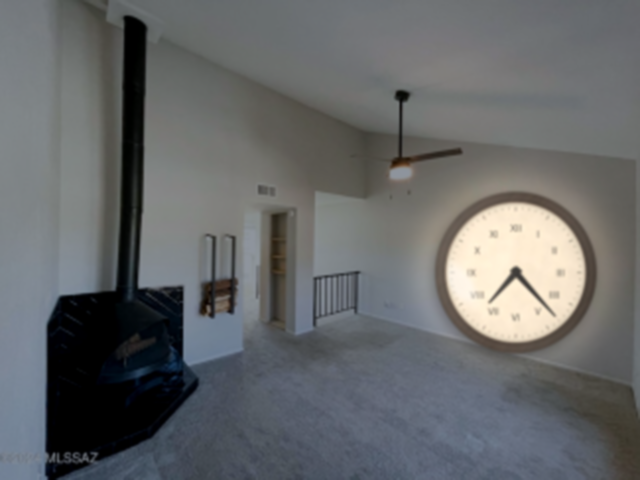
h=7 m=23
